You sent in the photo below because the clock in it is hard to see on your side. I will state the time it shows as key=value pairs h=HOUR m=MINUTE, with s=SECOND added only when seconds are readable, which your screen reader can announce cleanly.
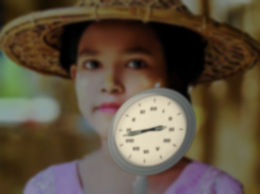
h=2 m=43
